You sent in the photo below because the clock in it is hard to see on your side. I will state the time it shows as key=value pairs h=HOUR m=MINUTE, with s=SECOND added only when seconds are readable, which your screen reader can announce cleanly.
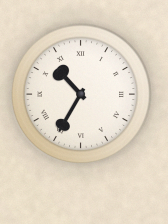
h=10 m=35
